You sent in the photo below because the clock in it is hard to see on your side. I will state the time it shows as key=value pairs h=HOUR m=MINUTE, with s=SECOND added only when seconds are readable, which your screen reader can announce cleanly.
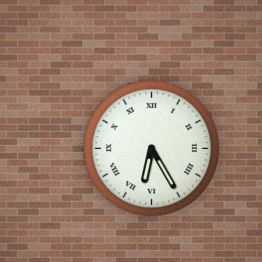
h=6 m=25
